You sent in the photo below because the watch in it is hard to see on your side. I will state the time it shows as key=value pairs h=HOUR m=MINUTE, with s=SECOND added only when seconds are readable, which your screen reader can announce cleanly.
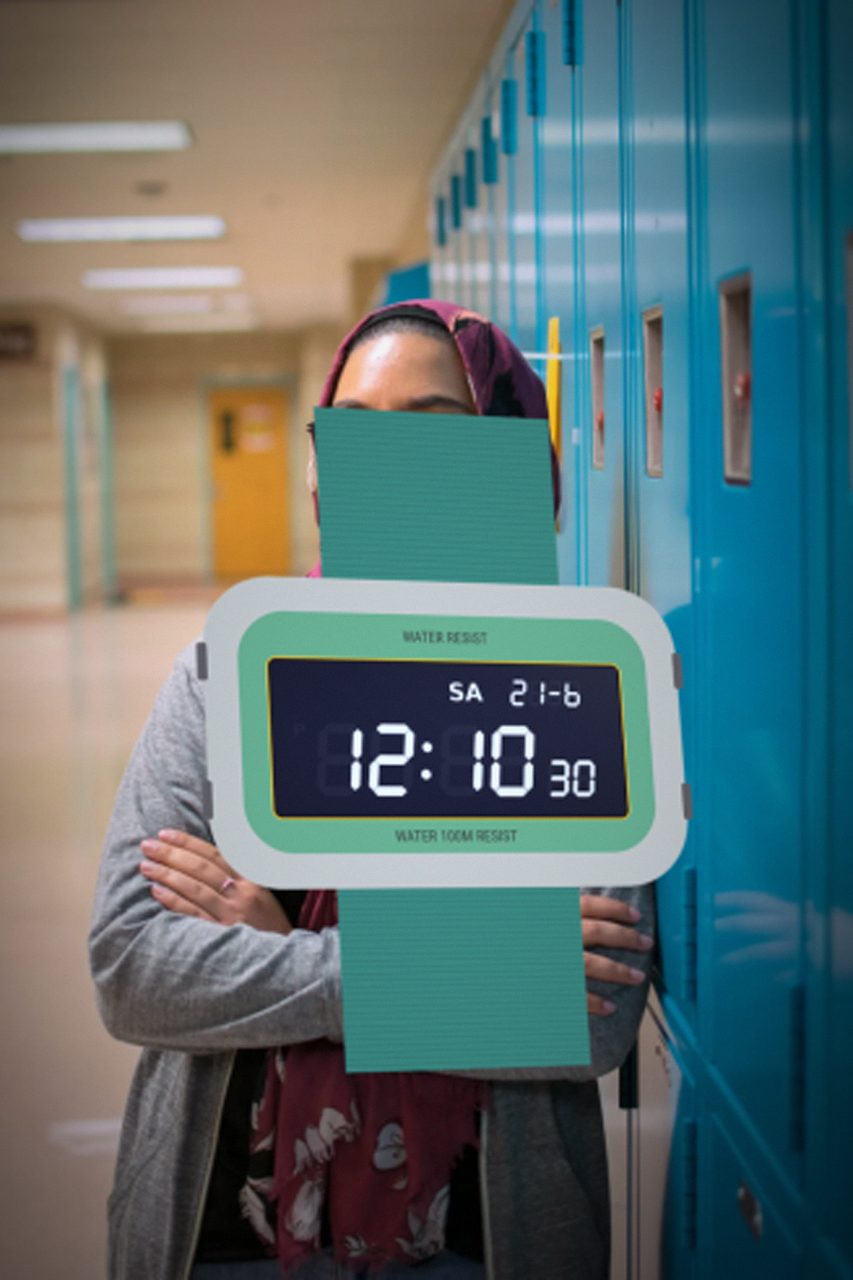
h=12 m=10 s=30
